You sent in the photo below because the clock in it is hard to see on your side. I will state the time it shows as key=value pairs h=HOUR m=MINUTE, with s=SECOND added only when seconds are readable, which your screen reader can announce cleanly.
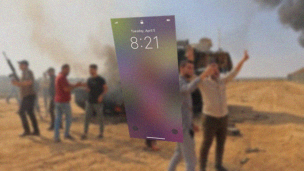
h=8 m=21
